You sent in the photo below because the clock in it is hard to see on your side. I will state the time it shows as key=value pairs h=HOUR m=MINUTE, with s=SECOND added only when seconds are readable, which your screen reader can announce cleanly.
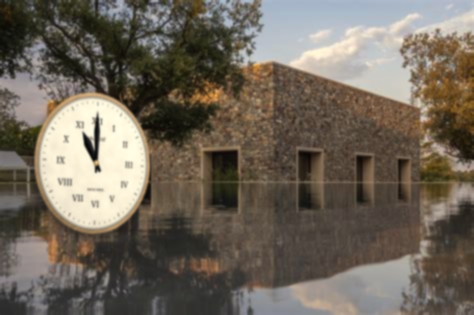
h=11 m=0
